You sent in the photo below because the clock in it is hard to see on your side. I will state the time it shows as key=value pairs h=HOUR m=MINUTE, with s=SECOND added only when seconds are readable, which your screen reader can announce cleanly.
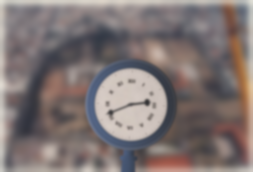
h=2 m=41
